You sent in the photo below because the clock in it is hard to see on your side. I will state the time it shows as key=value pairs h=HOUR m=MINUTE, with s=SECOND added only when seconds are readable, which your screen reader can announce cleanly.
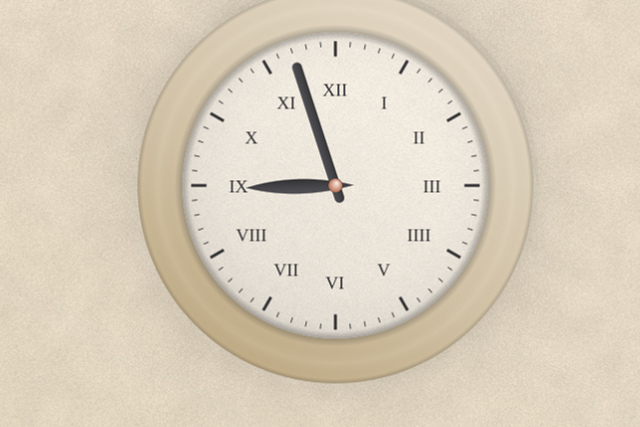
h=8 m=57
